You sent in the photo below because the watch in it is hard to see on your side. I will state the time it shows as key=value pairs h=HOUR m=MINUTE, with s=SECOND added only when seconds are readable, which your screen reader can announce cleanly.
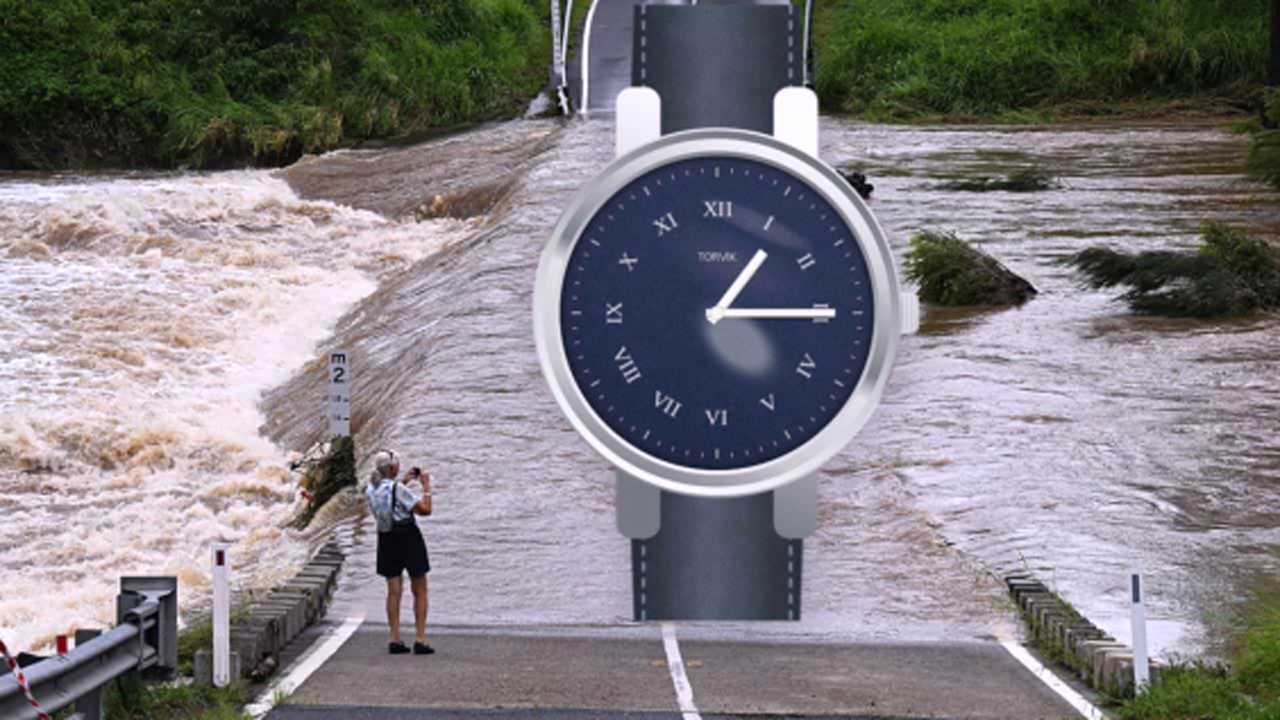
h=1 m=15
